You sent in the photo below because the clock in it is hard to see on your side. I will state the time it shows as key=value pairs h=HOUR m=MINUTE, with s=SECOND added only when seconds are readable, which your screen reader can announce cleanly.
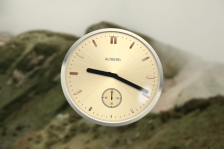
h=9 m=19
